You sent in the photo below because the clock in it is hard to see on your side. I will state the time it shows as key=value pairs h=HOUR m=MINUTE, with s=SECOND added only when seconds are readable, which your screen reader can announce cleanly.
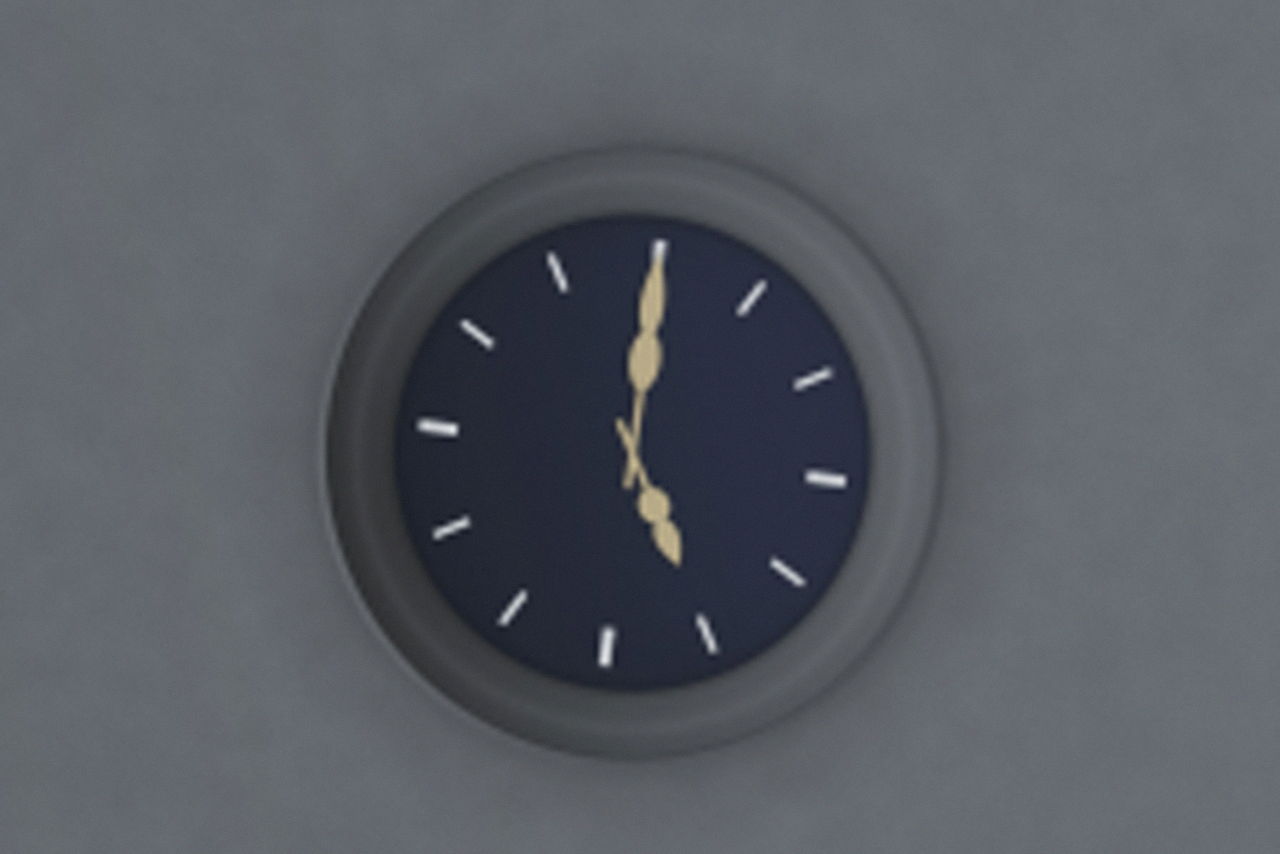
h=5 m=0
